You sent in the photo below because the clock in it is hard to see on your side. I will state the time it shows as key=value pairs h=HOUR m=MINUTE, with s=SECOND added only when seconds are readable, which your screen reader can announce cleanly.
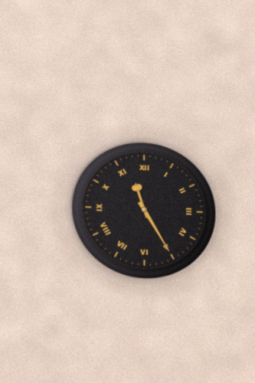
h=11 m=25
